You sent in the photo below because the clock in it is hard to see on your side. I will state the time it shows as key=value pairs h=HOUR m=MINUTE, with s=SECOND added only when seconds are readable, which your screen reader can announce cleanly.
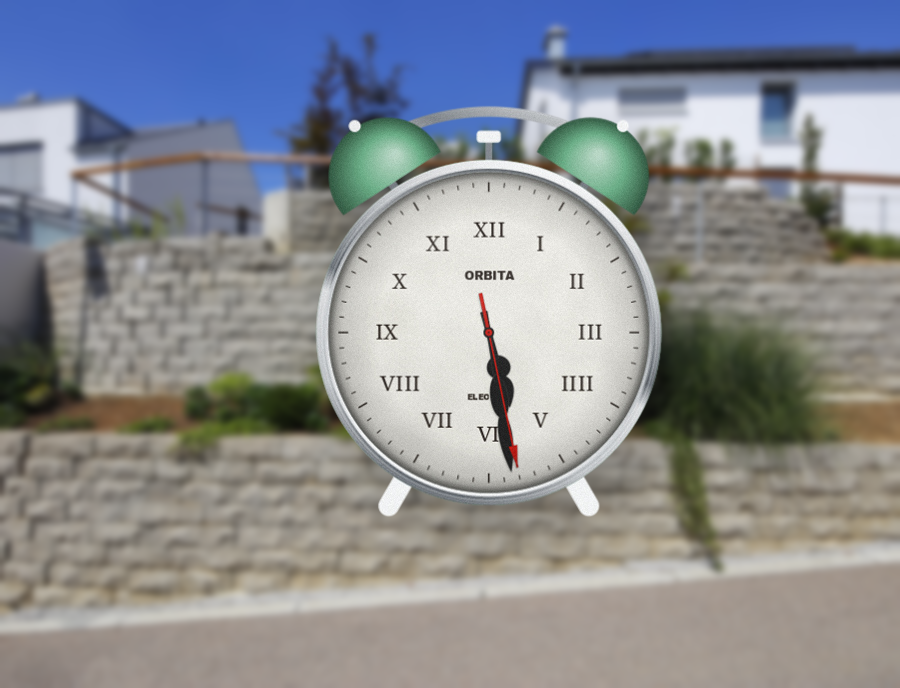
h=5 m=28 s=28
